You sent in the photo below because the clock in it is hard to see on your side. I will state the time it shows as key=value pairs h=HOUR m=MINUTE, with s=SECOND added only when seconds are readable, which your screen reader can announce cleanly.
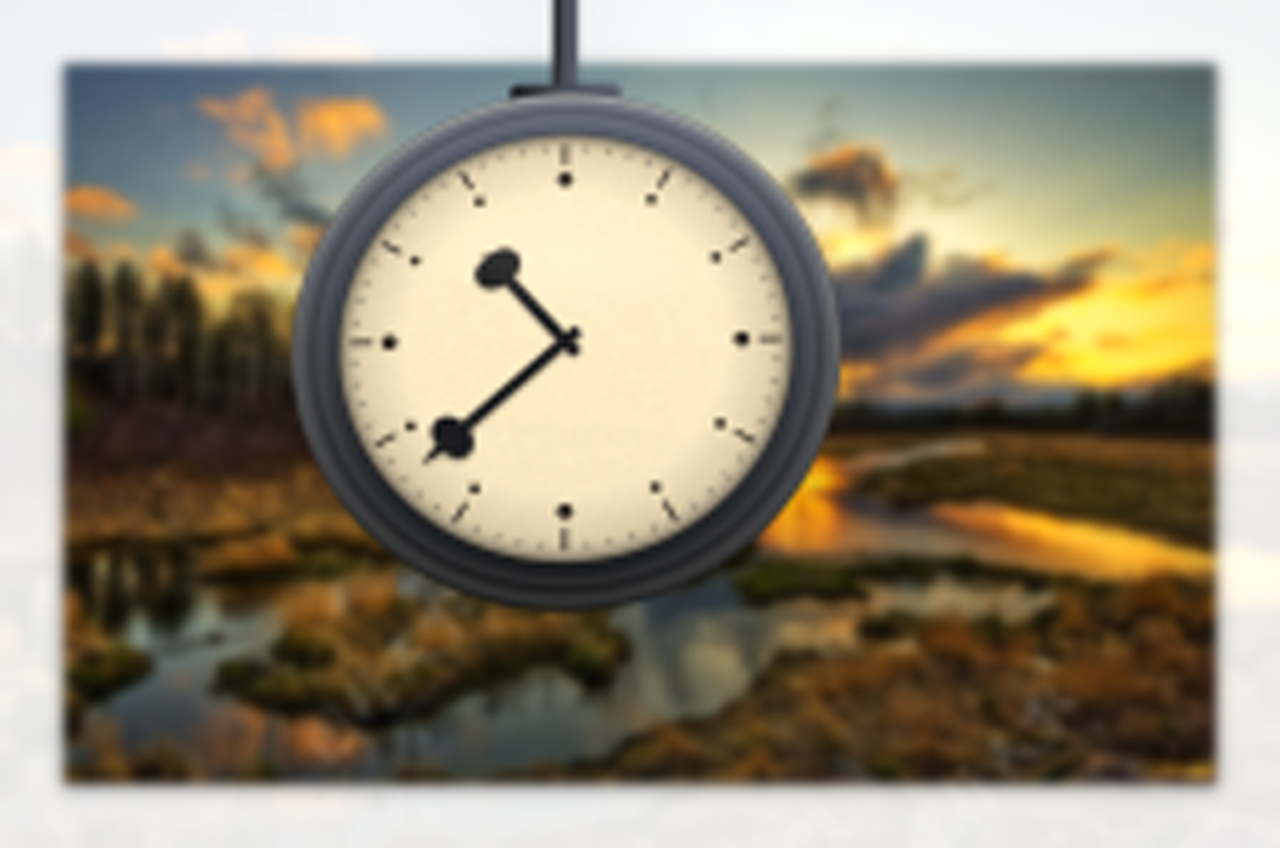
h=10 m=38
